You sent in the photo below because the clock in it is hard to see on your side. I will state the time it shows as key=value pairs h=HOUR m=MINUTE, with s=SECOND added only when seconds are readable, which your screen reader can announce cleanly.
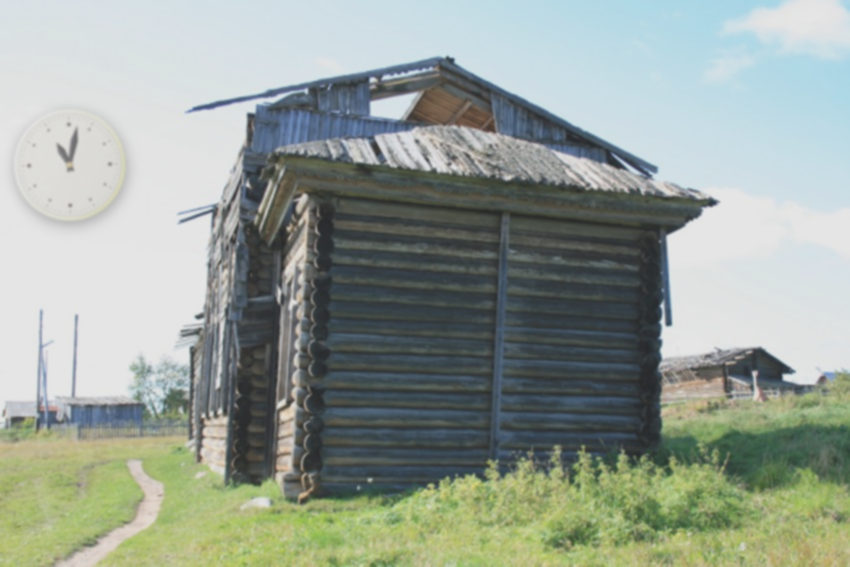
h=11 m=2
